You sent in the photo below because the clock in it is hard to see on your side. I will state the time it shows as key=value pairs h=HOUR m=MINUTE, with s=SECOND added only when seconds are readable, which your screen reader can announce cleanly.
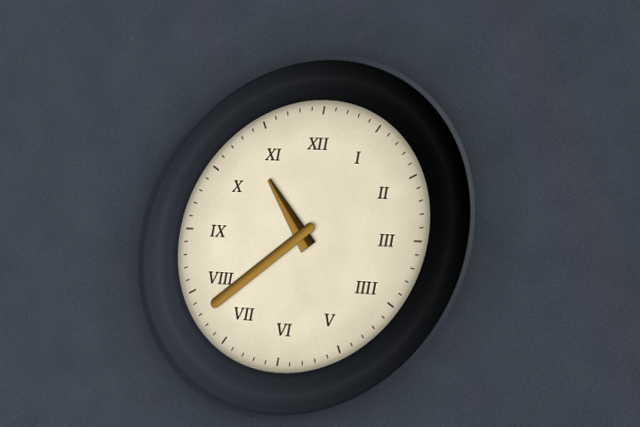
h=10 m=38
